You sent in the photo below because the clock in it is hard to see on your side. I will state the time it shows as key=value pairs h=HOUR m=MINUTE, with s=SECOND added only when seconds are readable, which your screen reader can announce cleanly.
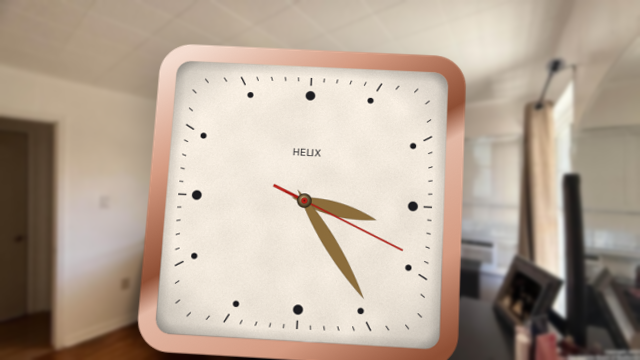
h=3 m=24 s=19
